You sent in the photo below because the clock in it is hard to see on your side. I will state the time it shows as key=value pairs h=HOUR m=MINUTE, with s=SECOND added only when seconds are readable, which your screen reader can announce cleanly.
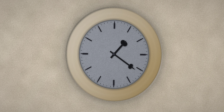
h=1 m=21
